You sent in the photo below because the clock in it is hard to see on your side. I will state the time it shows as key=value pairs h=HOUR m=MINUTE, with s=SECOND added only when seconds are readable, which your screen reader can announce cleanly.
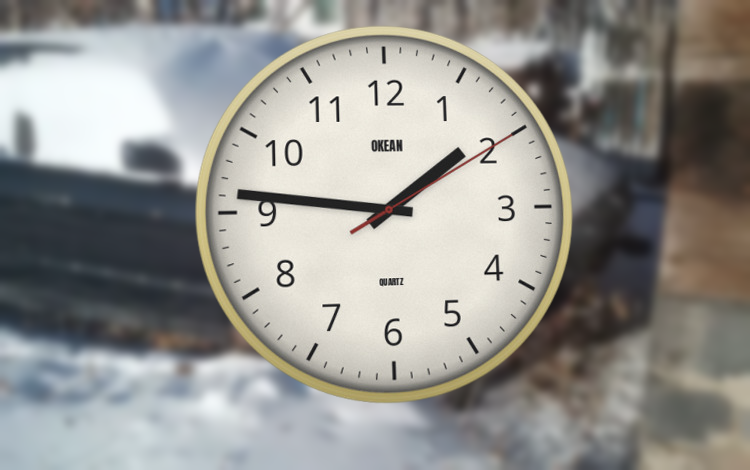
h=1 m=46 s=10
